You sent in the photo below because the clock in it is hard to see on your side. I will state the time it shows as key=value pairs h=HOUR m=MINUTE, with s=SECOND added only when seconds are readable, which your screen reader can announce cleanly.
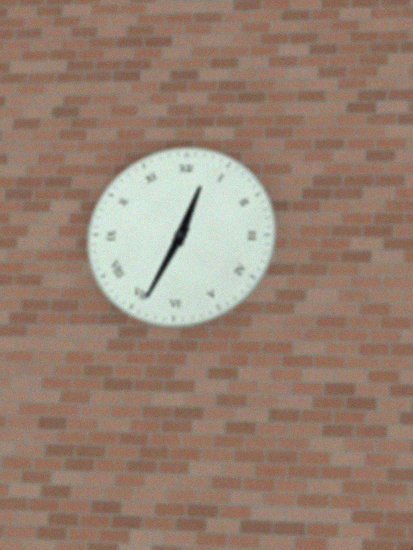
h=12 m=34
